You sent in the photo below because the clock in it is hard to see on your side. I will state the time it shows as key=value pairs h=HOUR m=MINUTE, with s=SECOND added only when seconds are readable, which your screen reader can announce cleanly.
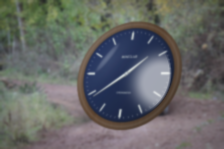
h=1 m=39
